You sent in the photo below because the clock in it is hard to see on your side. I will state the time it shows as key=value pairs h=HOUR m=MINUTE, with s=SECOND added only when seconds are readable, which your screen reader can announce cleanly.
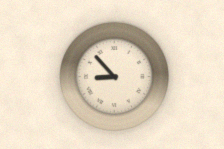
h=8 m=53
